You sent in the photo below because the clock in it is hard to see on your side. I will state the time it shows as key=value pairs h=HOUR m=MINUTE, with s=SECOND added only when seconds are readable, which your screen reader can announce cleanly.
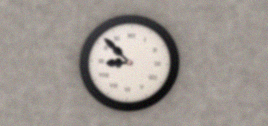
h=8 m=52
